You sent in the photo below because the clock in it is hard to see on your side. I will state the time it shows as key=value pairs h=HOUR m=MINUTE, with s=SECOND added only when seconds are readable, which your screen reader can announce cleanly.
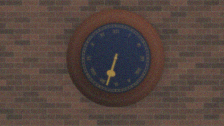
h=6 m=33
